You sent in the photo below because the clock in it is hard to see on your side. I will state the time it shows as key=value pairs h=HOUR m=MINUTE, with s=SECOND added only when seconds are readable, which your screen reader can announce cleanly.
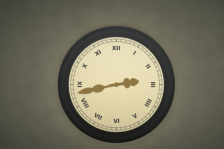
h=2 m=43
